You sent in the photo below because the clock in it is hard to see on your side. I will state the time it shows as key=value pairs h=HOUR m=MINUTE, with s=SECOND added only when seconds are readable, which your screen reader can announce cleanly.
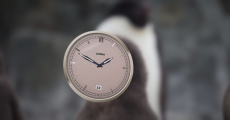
h=1 m=49
